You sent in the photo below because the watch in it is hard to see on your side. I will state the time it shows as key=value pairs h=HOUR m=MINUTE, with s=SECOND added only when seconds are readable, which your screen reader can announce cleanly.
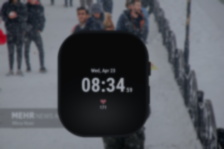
h=8 m=34
